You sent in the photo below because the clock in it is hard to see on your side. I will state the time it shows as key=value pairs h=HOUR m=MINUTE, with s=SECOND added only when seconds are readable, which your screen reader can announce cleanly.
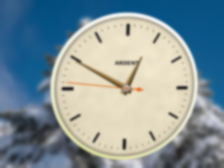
h=12 m=49 s=46
